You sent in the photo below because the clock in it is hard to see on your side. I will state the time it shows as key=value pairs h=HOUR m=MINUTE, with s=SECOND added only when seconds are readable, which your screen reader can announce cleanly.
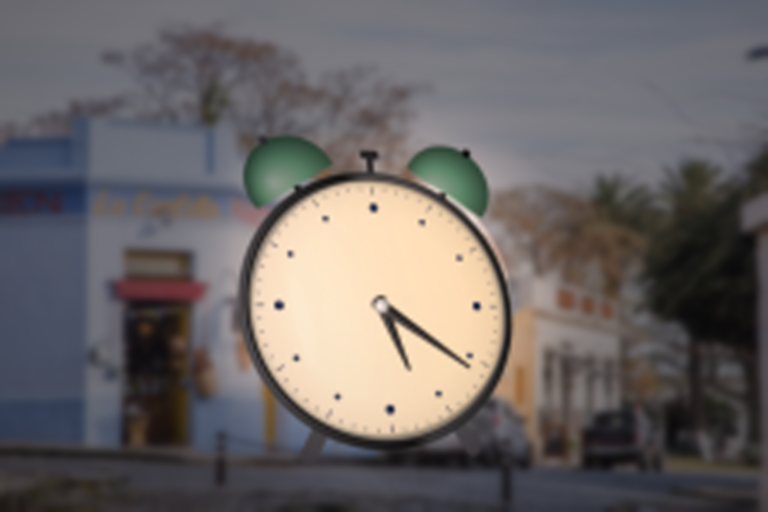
h=5 m=21
